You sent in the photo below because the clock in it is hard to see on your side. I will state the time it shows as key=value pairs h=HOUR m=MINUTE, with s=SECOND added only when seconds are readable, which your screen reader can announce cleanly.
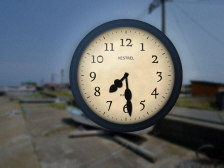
h=7 m=29
